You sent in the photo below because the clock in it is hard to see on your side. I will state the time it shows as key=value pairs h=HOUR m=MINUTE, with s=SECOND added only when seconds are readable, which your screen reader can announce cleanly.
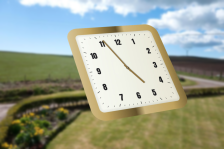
h=4 m=56
